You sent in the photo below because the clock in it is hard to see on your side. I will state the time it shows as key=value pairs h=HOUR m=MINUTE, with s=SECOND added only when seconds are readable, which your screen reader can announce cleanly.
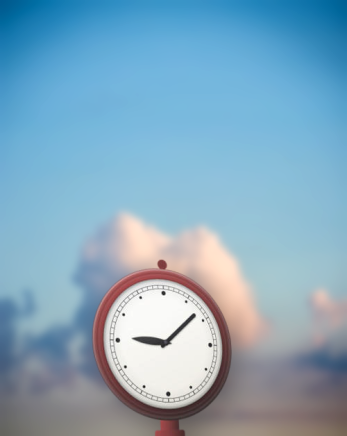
h=9 m=8
